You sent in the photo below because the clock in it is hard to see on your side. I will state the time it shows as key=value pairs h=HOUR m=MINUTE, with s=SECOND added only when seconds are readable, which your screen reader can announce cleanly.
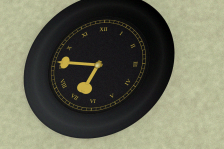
h=6 m=46
